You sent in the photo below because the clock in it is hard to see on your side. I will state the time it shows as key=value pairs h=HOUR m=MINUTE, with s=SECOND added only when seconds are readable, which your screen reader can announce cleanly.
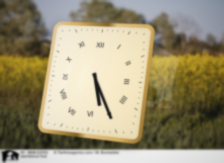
h=5 m=25
